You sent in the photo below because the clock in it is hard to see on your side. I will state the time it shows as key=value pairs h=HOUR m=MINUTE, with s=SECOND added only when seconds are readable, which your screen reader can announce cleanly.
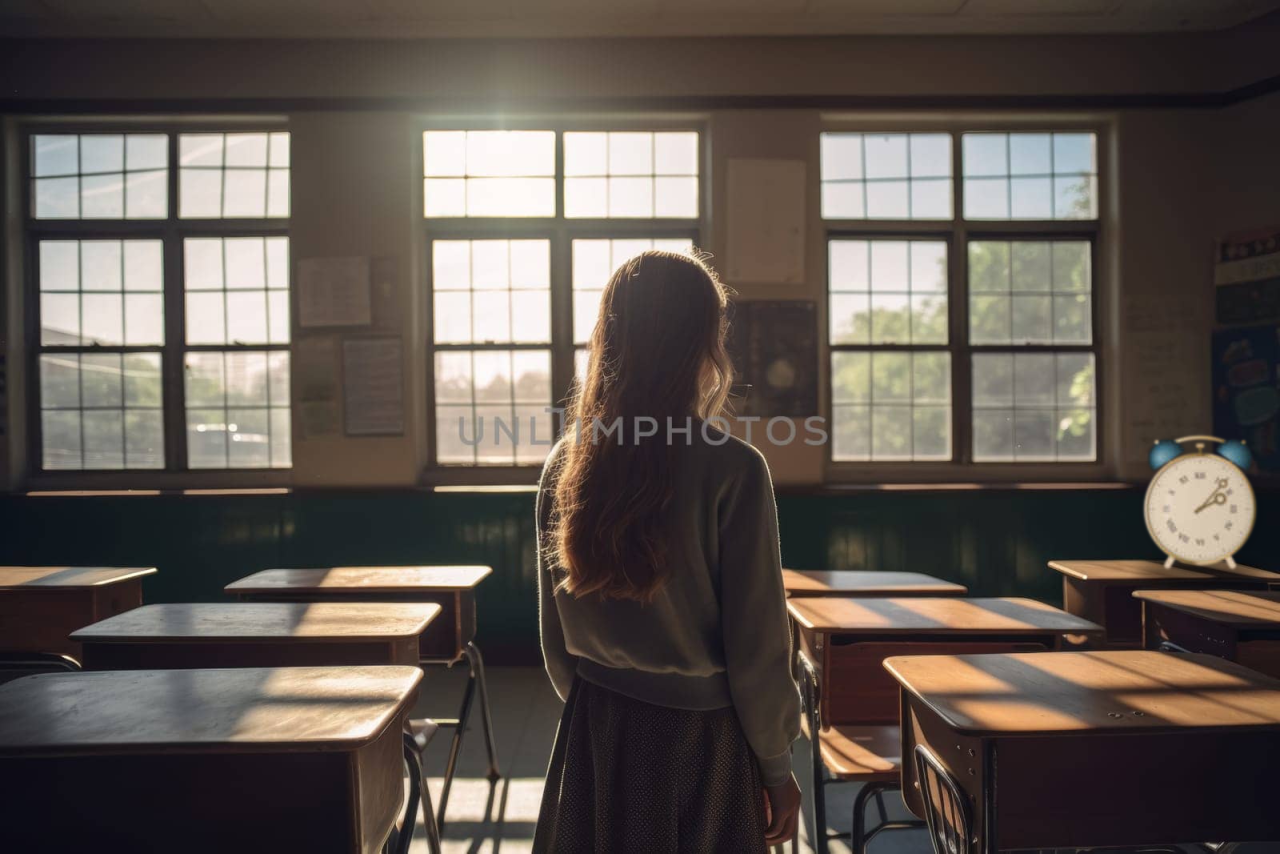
h=2 m=7
